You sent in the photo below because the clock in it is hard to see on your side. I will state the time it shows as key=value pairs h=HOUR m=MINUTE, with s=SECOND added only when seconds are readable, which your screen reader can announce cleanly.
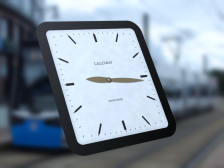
h=9 m=16
